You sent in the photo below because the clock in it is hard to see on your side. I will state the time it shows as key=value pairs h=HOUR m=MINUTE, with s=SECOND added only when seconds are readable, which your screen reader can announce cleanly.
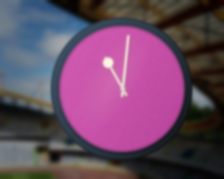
h=11 m=1
